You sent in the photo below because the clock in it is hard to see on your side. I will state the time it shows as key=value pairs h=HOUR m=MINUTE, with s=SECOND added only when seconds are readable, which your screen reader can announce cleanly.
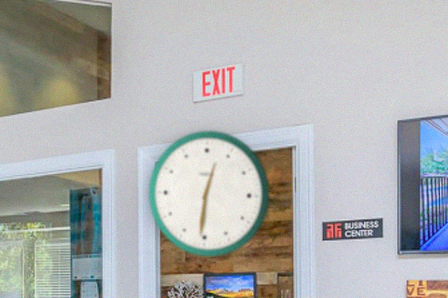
h=12 m=31
